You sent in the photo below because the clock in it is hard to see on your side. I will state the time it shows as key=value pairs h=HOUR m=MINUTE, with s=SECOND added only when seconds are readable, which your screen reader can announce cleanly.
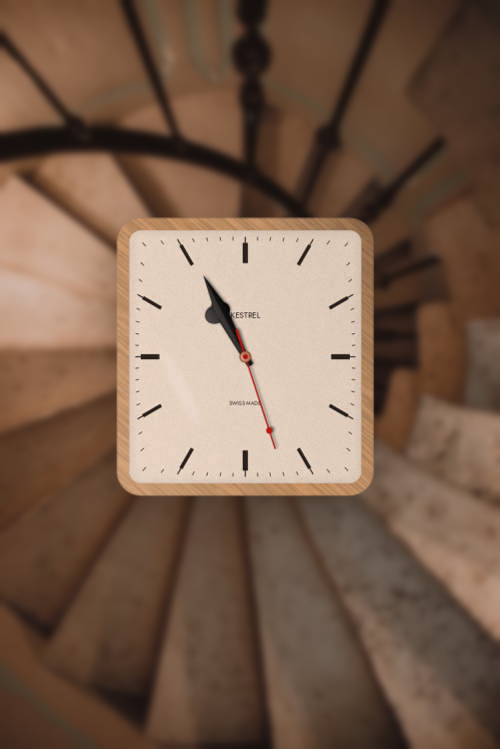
h=10 m=55 s=27
